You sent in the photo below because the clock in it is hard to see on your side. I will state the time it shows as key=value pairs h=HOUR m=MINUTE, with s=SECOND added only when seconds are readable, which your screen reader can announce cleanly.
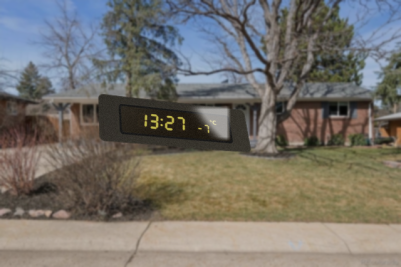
h=13 m=27
